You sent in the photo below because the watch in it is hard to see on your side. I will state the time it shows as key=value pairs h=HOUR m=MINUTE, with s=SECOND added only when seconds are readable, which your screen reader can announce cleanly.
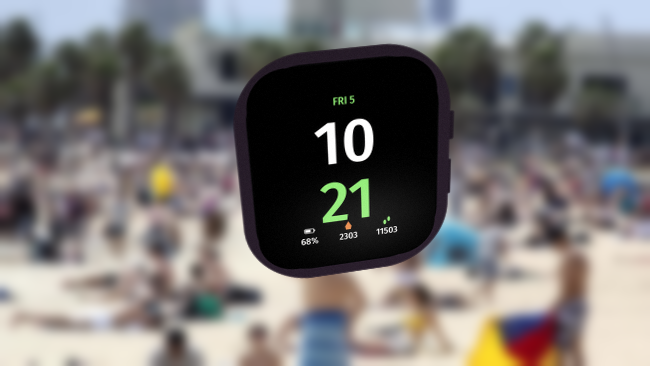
h=10 m=21
